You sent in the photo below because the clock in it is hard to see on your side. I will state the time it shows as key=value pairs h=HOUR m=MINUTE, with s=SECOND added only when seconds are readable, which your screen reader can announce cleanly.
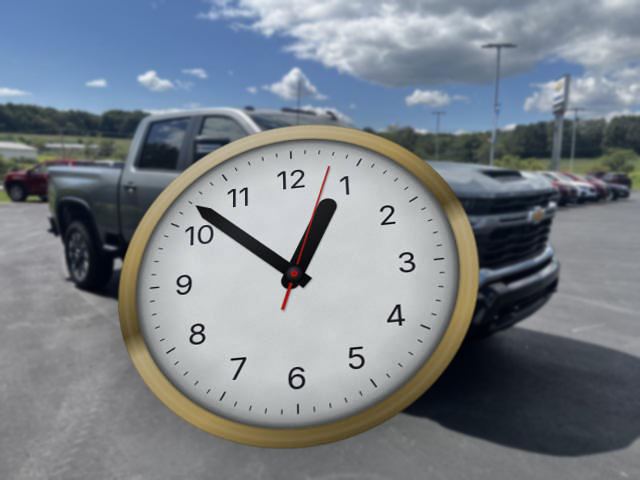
h=12 m=52 s=3
